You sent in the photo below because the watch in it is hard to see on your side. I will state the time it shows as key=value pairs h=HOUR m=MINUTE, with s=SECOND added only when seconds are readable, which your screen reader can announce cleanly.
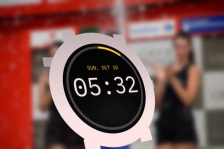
h=5 m=32
